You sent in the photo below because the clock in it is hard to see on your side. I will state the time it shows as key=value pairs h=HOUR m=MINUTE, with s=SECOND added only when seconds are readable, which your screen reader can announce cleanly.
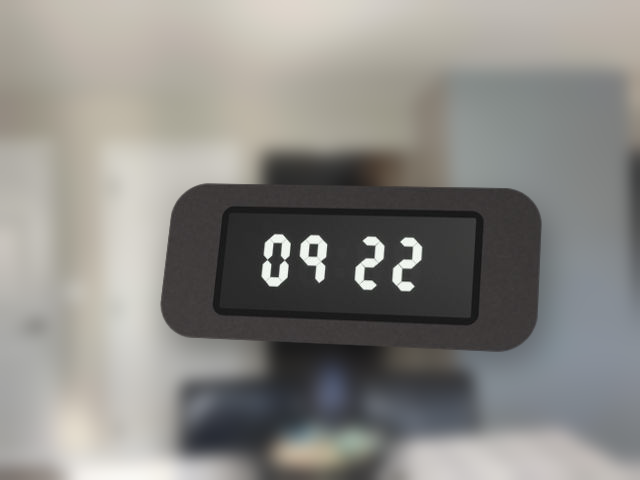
h=9 m=22
